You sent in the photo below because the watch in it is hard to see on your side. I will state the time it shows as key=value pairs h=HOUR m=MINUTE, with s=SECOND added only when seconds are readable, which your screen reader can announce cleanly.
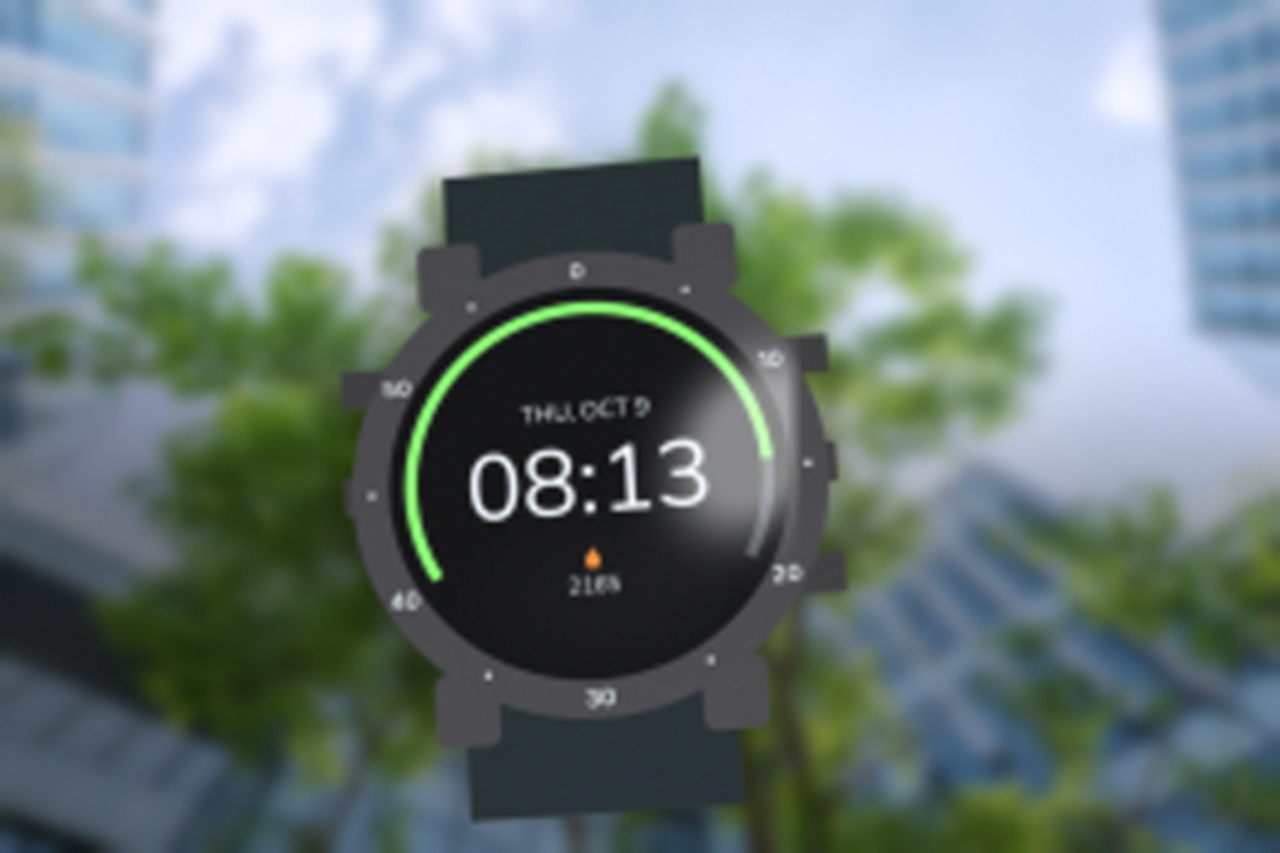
h=8 m=13
